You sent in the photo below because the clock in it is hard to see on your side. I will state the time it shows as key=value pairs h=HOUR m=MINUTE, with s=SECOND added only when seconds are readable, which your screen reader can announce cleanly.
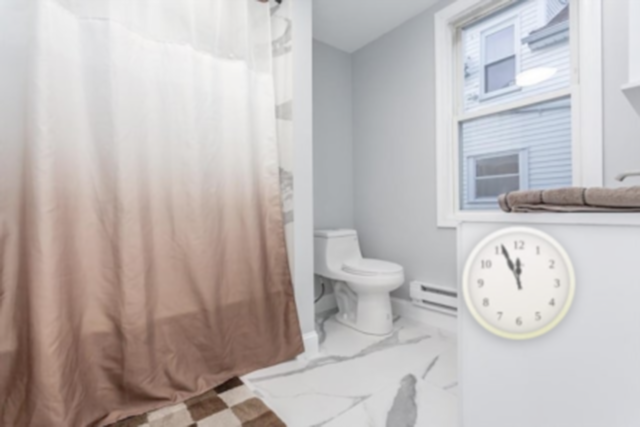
h=11 m=56
